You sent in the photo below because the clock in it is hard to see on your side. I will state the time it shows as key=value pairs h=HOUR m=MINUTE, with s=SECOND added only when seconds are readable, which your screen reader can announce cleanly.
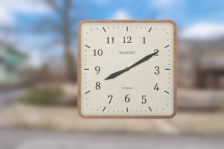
h=8 m=10
